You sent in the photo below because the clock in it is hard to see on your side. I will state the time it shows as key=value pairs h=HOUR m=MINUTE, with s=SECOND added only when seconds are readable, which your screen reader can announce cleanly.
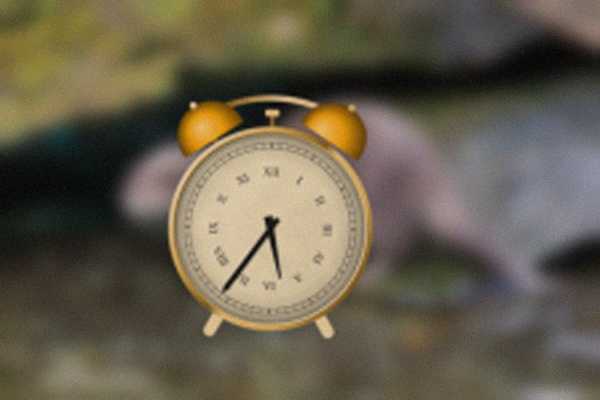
h=5 m=36
